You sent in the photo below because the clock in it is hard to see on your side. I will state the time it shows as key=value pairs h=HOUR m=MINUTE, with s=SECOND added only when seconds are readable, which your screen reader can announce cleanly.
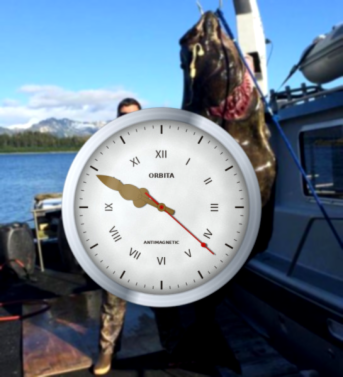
h=9 m=49 s=22
